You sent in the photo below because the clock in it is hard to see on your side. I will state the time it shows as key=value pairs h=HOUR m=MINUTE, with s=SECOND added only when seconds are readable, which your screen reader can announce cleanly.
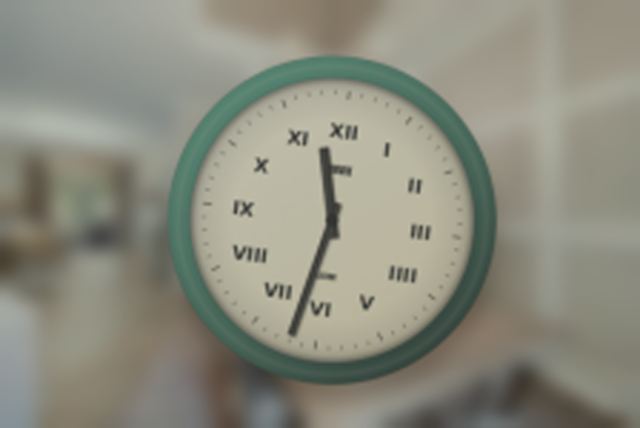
h=11 m=32
